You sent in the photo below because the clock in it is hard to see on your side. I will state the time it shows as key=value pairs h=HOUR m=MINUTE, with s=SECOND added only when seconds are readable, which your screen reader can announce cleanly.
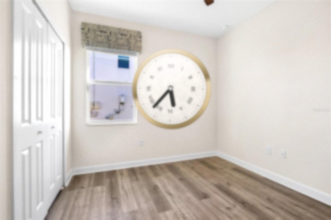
h=5 m=37
